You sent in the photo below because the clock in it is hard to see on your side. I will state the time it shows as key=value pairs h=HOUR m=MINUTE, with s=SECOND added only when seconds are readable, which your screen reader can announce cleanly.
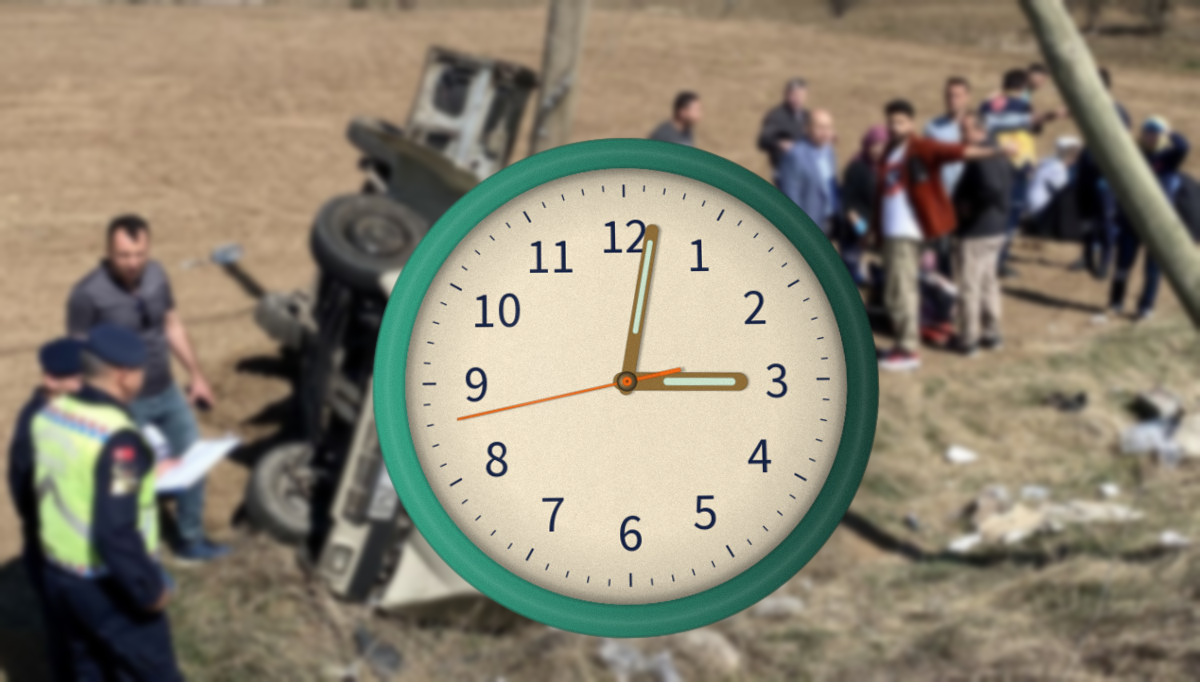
h=3 m=1 s=43
